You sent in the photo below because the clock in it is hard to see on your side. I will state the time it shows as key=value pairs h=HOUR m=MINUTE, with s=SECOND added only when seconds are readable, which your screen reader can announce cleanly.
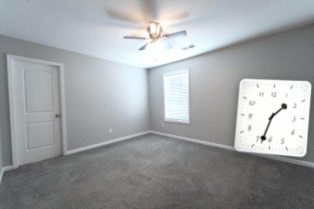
h=1 m=33
